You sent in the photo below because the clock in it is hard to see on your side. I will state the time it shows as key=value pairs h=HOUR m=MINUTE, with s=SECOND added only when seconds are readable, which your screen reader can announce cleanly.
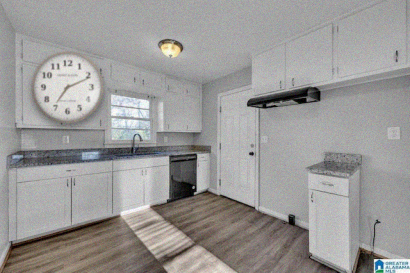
h=7 m=11
